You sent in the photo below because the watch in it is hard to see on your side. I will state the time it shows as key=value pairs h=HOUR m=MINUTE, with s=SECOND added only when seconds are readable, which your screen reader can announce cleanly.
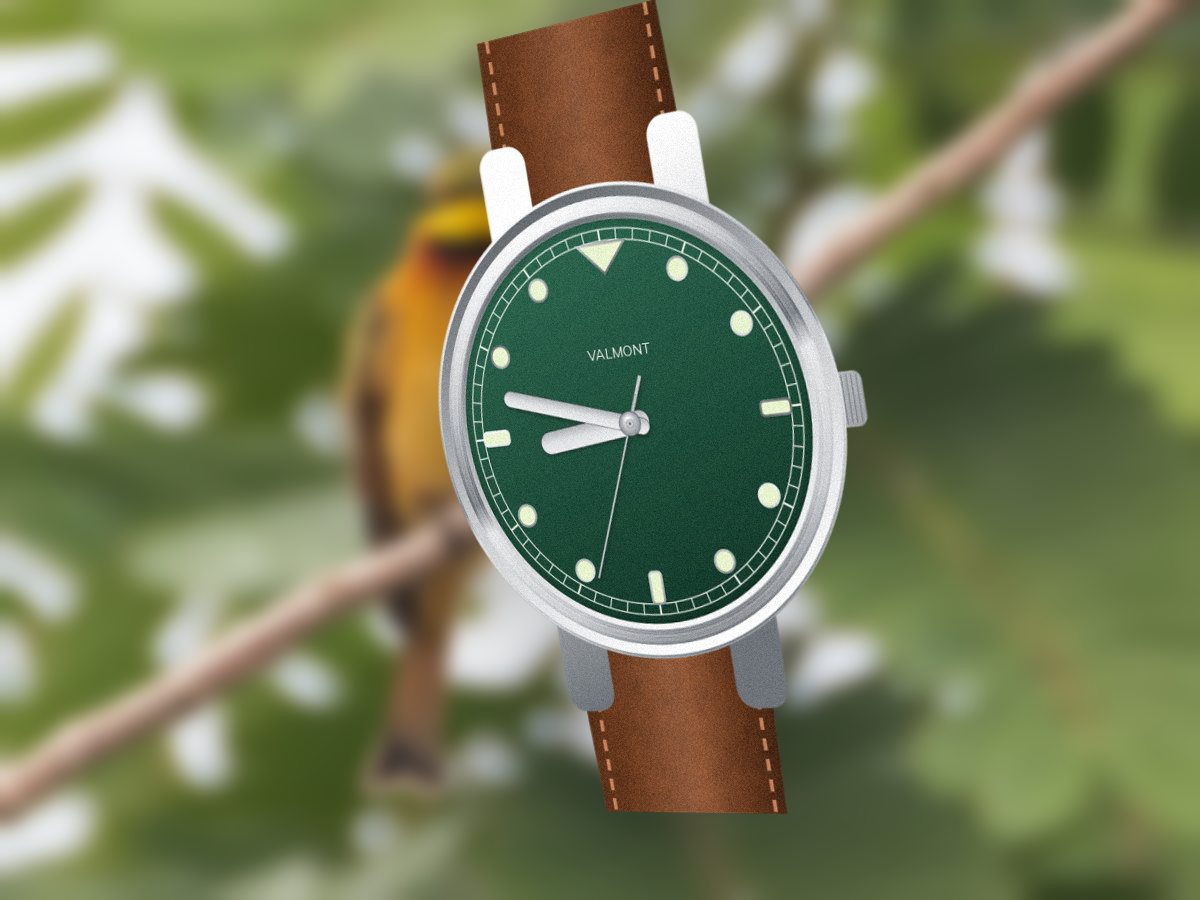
h=8 m=47 s=34
